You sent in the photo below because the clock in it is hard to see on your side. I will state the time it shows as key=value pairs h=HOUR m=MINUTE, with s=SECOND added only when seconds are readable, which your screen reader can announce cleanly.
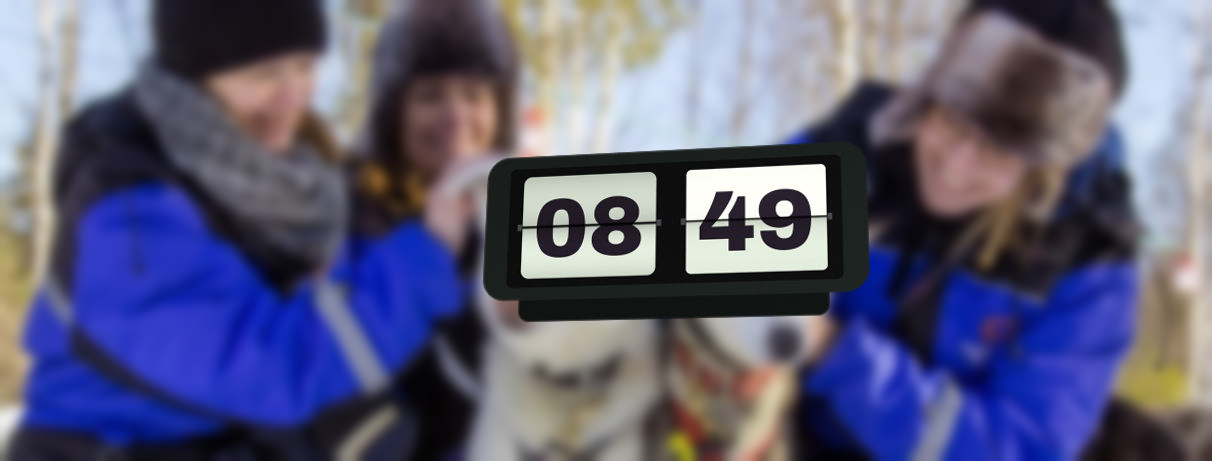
h=8 m=49
